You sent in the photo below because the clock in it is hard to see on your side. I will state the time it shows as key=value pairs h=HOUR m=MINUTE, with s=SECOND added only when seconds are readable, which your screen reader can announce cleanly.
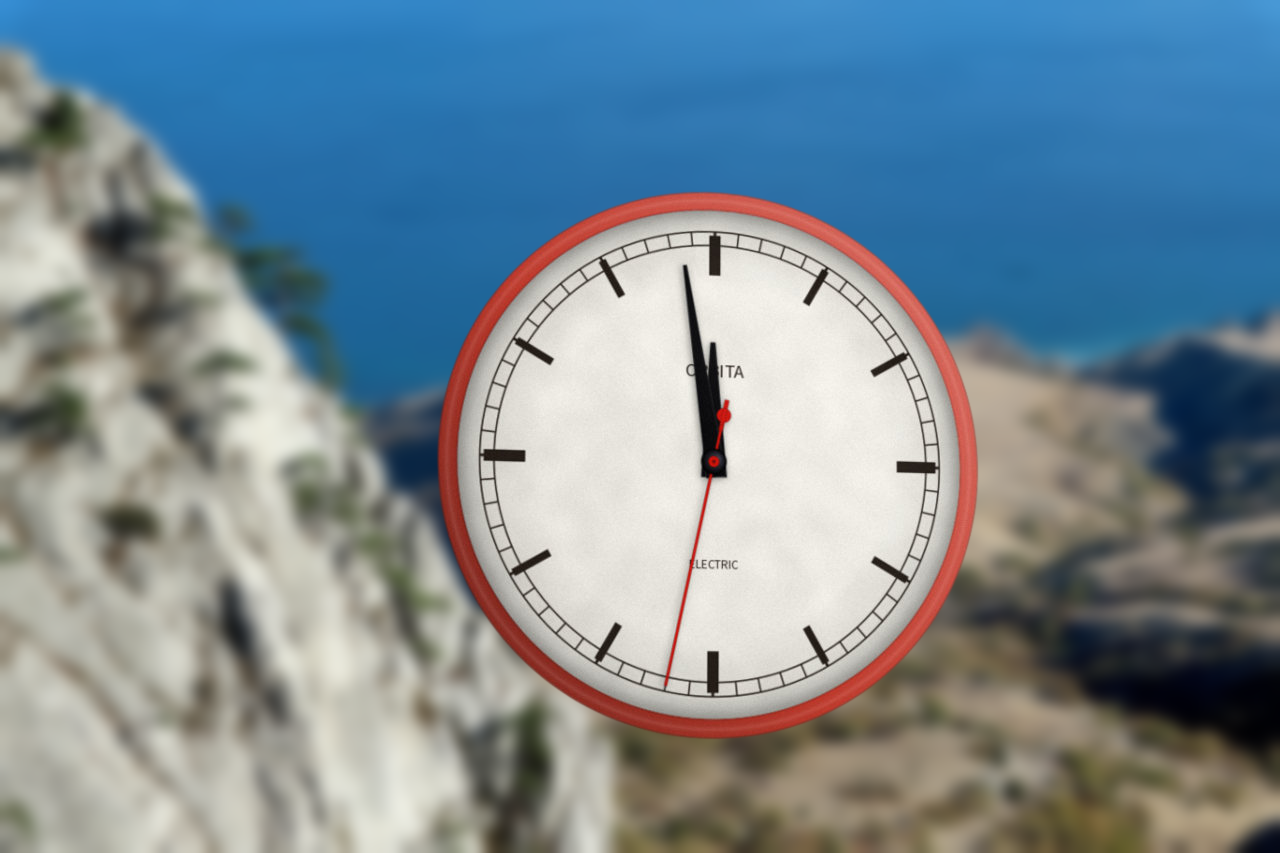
h=11 m=58 s=32
